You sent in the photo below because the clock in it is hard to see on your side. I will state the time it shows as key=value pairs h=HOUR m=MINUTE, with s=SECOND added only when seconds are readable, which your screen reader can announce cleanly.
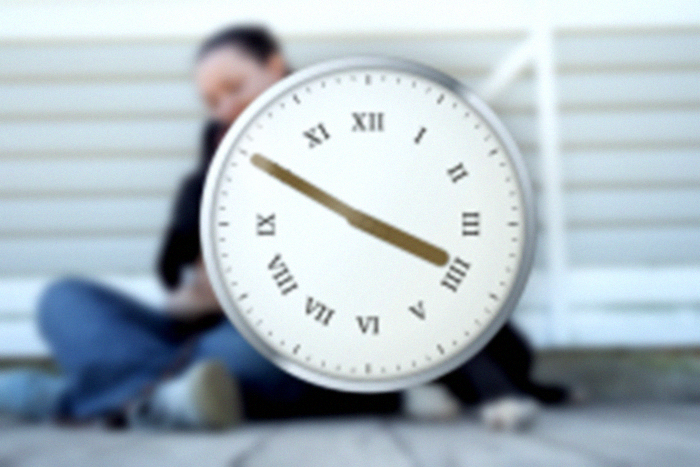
h=3 m=50
